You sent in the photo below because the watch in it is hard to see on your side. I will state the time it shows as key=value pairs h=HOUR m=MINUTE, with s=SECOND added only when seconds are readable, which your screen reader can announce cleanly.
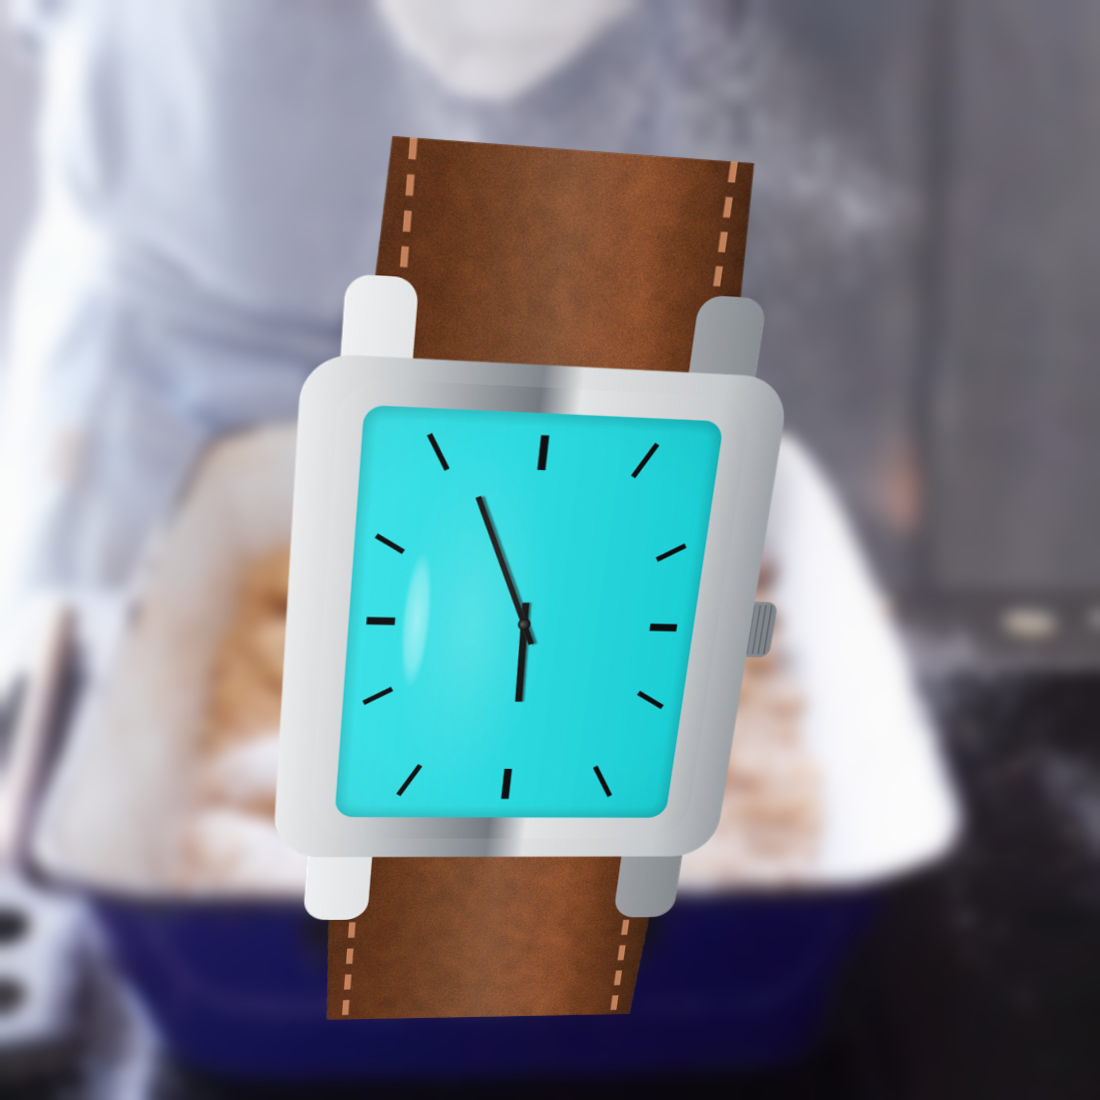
h=5 m=56
